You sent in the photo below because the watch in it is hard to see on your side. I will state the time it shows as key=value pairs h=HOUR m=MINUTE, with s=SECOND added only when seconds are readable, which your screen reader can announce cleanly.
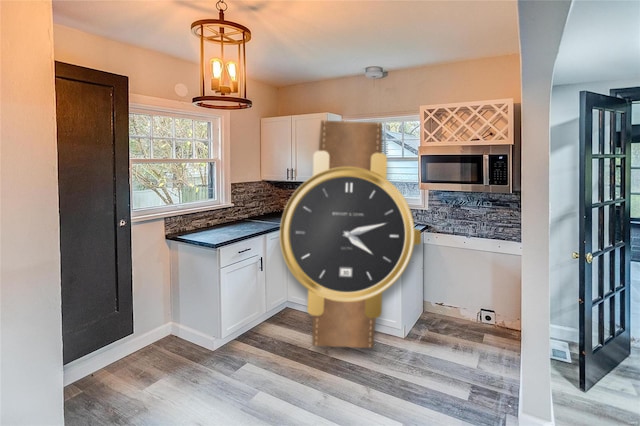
h=4 m=12
